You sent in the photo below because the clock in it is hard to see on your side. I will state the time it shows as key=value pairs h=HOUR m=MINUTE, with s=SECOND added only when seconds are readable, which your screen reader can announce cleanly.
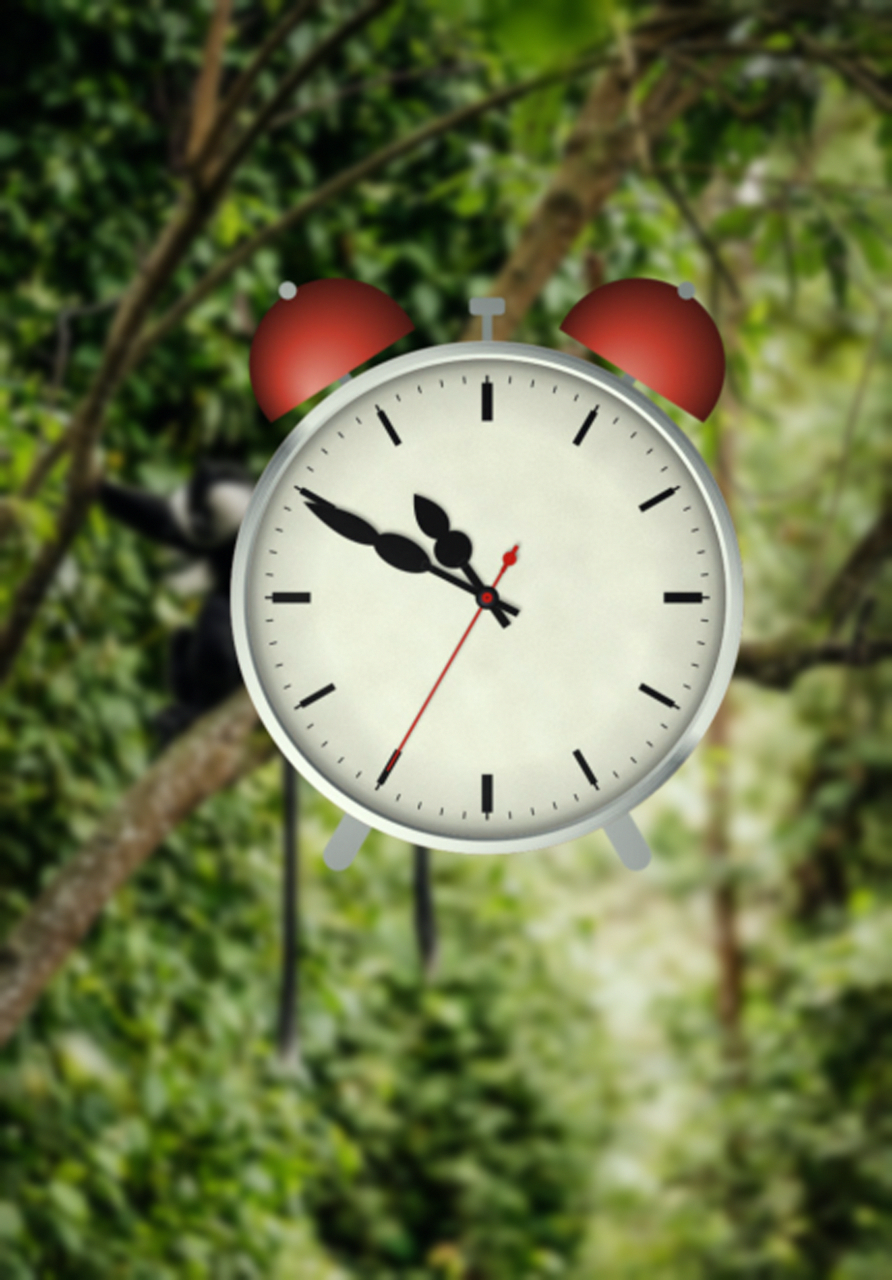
h=10 m=49 s=35
